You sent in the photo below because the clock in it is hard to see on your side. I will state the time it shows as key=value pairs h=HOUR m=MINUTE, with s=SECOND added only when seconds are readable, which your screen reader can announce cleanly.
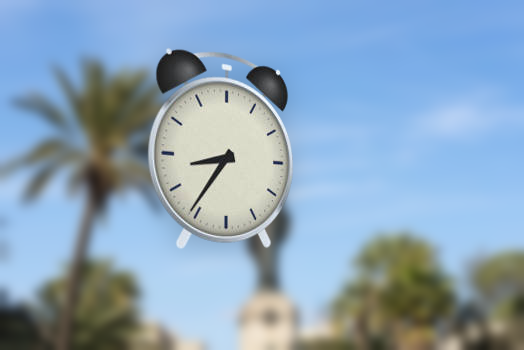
h=8 m=36
